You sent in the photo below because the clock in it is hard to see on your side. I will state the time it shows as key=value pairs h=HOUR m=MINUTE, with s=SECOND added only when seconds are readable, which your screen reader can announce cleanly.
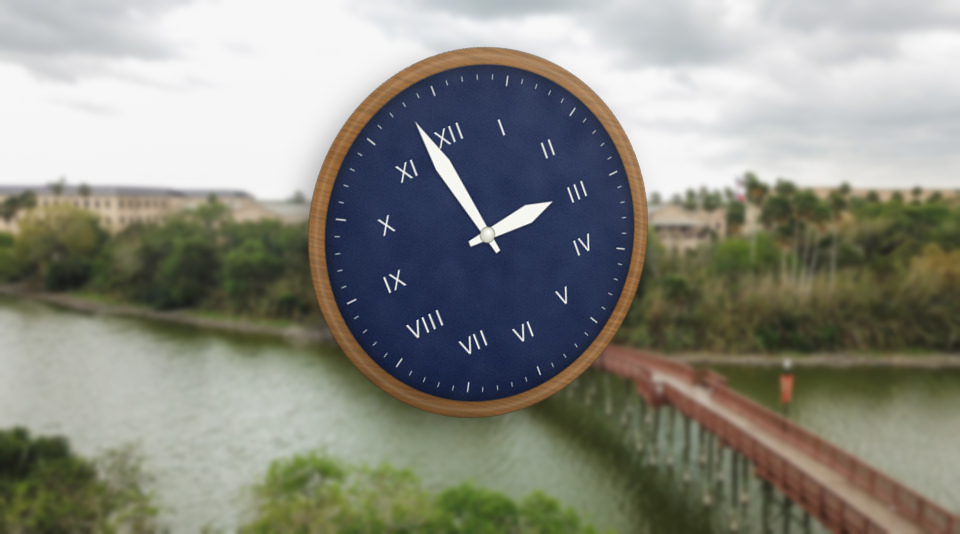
h=2 m=58
